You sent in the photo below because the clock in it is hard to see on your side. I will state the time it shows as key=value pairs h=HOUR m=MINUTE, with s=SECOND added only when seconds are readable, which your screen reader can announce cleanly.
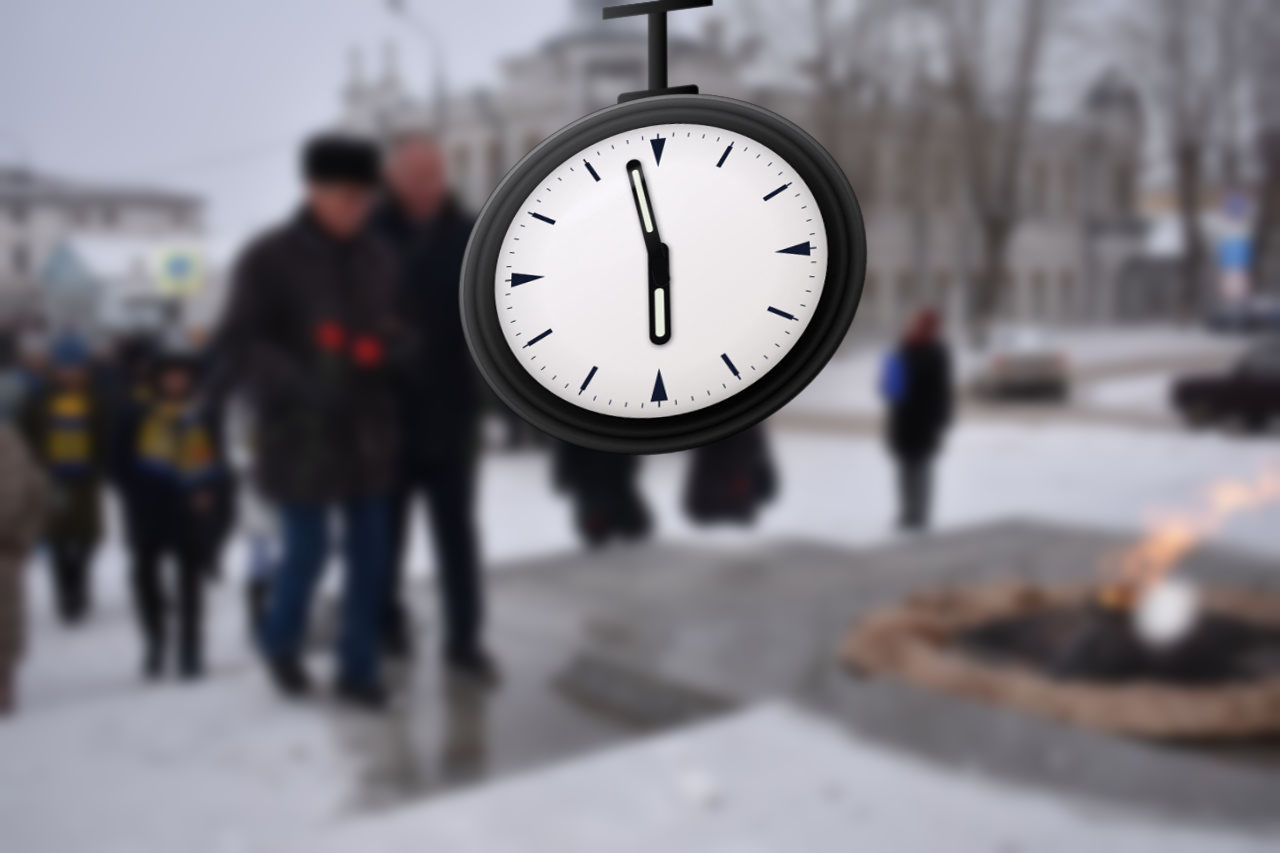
h=5 m=58
